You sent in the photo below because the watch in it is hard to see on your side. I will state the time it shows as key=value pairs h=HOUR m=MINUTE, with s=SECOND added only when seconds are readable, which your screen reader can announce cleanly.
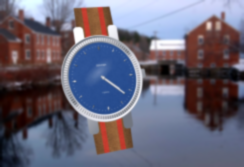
h=4 m=22
